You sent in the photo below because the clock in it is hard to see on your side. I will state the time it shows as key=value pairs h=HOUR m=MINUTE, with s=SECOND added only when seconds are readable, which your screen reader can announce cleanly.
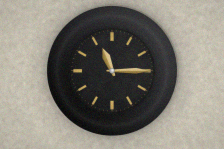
h=11 m=15
